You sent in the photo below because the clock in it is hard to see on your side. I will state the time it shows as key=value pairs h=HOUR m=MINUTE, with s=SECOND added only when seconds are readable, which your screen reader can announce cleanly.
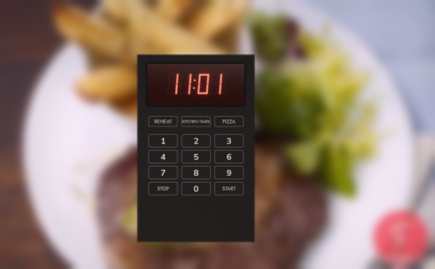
h=11 m=1
